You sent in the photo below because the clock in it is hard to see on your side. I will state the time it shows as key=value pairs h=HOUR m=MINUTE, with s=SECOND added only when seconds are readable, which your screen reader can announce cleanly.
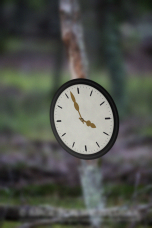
h=3 m=57
